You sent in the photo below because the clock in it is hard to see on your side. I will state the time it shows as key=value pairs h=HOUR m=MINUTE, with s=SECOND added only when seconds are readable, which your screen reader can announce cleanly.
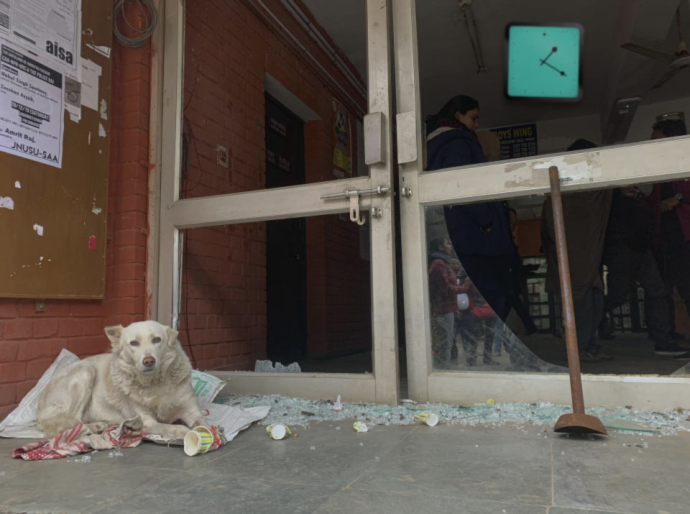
h=1 m=20
